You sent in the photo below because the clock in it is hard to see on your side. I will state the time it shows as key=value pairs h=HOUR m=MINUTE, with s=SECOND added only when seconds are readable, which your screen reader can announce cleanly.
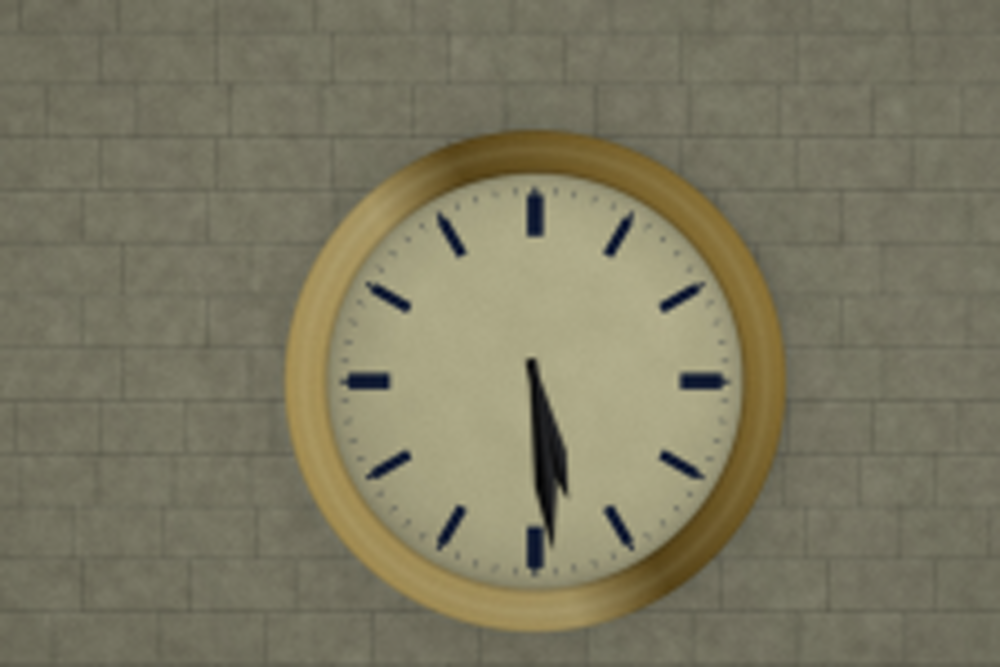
h=5 m=29
